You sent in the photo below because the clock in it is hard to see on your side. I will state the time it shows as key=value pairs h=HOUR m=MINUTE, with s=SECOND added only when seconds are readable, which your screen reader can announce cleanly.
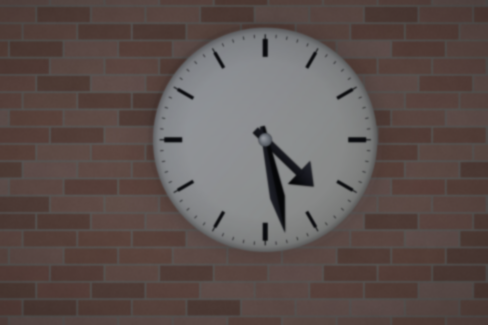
h=4 m=28
